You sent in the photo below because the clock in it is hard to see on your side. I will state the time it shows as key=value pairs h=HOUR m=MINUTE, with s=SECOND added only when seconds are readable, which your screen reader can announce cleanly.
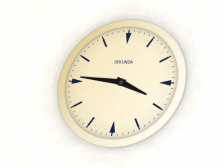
h=3 m=46
